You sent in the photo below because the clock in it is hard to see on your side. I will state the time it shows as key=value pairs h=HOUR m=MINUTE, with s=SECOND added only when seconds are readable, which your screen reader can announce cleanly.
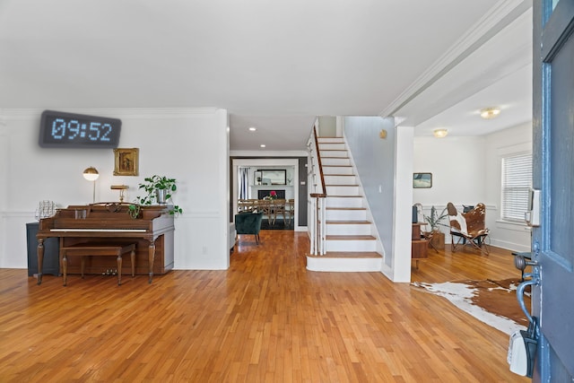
h=9 m=52
